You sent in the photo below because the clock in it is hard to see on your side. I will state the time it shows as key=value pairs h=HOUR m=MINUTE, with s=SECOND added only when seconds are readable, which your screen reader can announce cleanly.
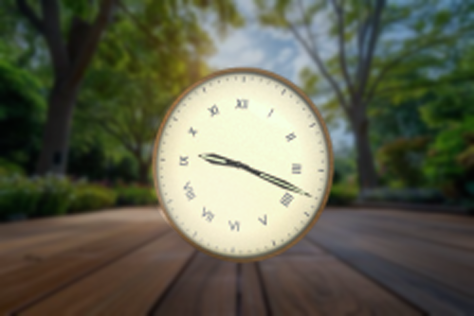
h=9 m=18
